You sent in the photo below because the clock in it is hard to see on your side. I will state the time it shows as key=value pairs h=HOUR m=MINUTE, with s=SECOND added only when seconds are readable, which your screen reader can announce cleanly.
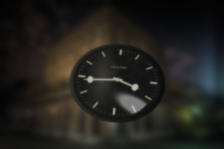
h=3 m=44
